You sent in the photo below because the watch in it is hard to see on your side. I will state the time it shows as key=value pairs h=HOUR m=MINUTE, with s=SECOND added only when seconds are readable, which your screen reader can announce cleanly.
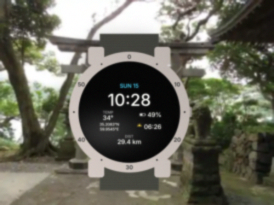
h=10 m=28
